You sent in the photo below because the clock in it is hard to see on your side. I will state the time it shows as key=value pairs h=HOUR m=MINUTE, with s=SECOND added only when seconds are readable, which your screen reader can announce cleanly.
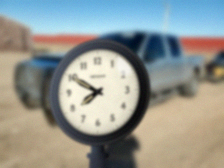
h=7 m=50
